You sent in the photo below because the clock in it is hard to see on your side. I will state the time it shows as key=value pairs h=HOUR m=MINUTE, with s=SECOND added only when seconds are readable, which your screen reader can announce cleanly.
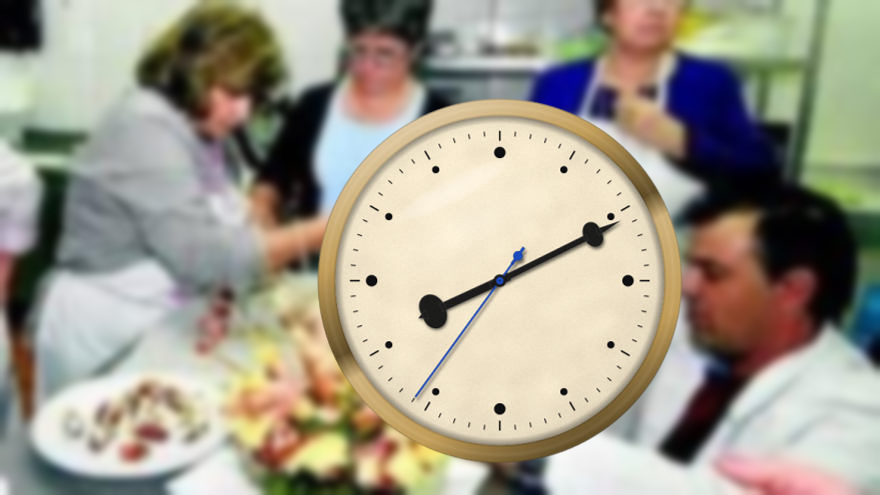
h=8 m=10 s=36
